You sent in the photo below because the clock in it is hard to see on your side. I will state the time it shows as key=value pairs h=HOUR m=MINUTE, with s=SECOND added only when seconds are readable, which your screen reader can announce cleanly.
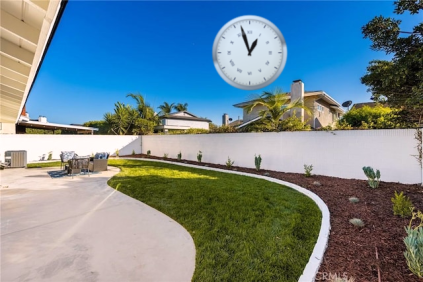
h=12 m=57
